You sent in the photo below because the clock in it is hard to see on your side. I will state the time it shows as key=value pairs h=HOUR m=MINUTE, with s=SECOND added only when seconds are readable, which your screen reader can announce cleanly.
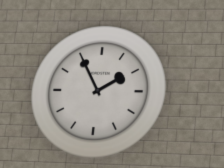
h=1 m=55
